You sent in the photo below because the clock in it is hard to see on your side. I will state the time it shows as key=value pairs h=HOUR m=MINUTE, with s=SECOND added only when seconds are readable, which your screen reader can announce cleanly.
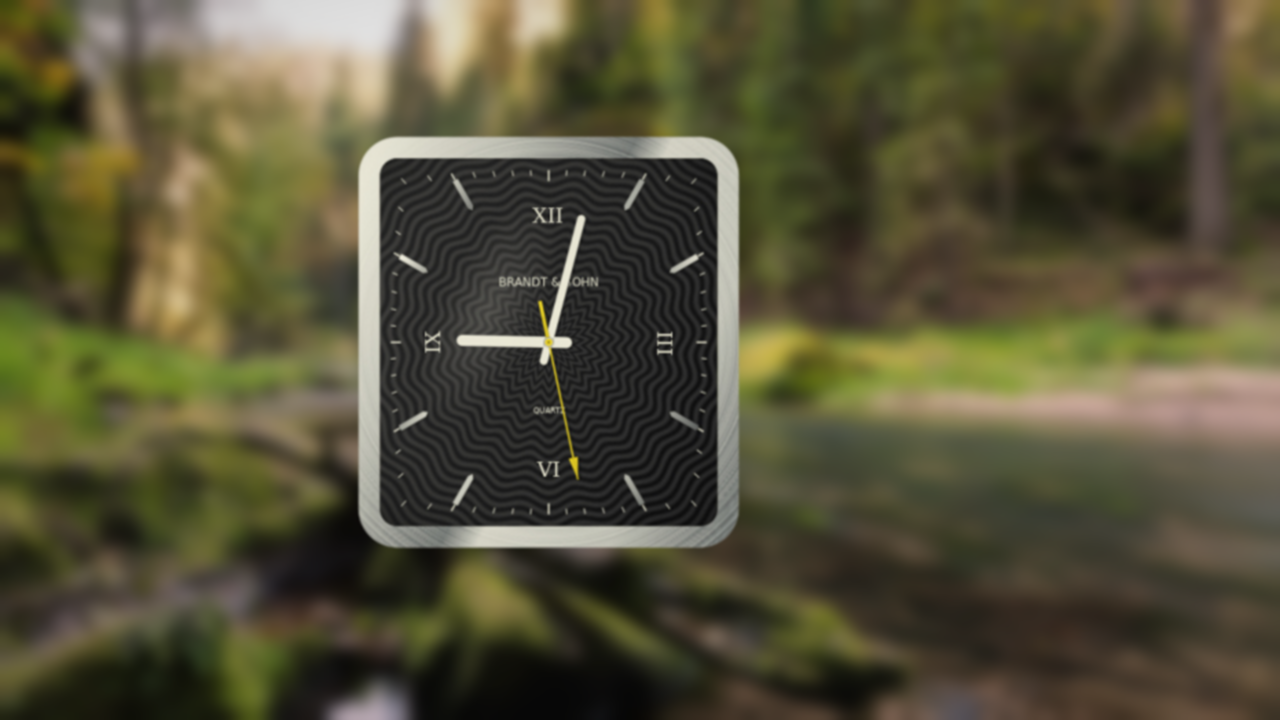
h=9 m=2 s=28
